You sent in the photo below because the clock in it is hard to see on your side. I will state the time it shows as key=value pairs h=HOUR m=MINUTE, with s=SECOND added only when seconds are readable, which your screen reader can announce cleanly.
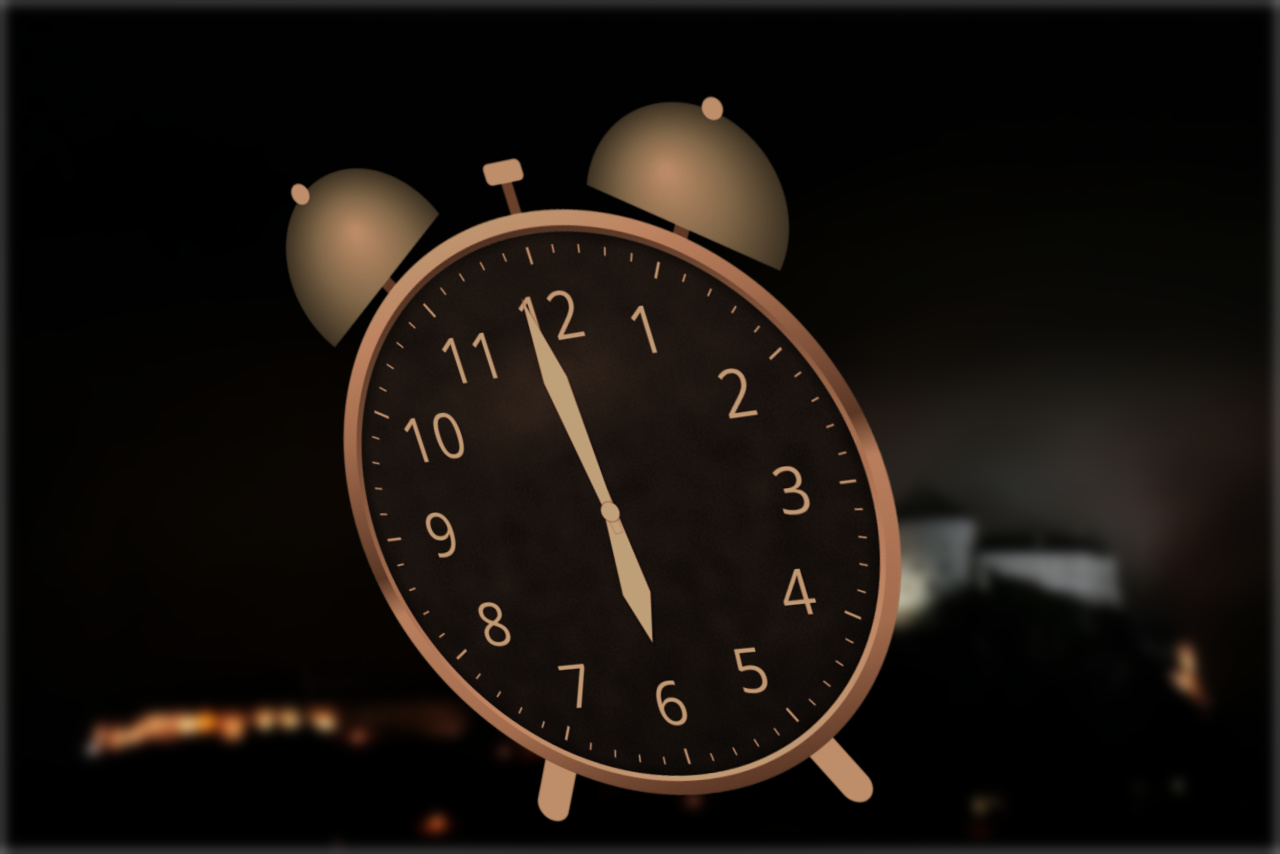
h=5 m=59
